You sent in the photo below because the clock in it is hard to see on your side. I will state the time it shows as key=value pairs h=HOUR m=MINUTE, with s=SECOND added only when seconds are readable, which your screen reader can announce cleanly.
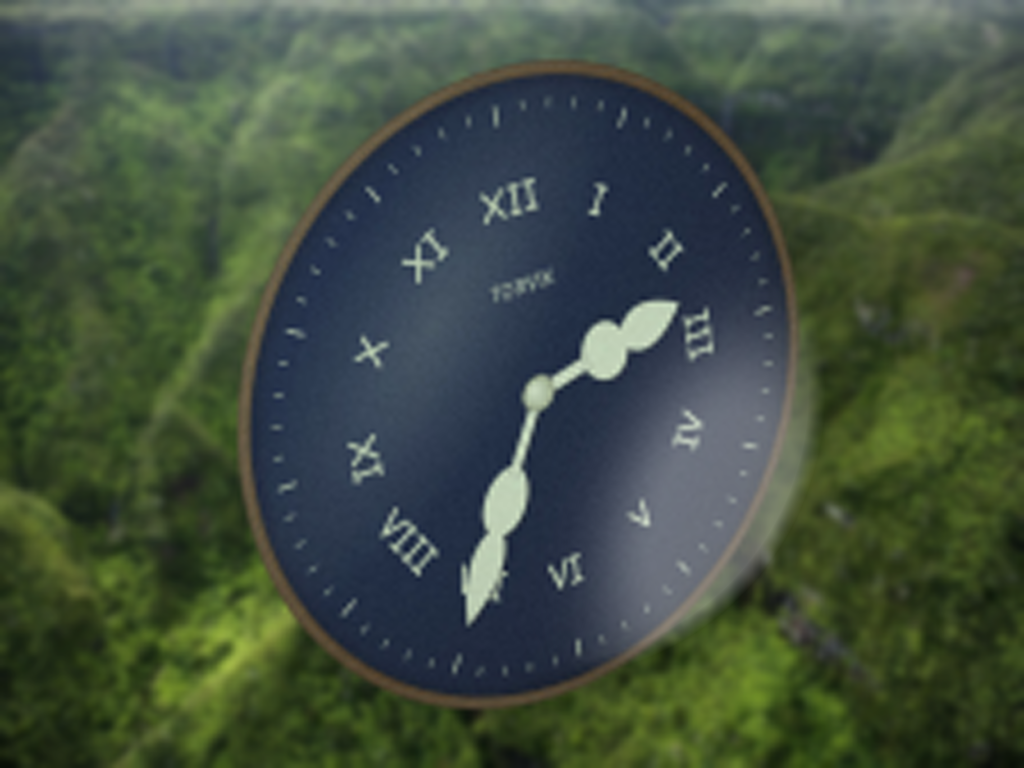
h=2 m=35
